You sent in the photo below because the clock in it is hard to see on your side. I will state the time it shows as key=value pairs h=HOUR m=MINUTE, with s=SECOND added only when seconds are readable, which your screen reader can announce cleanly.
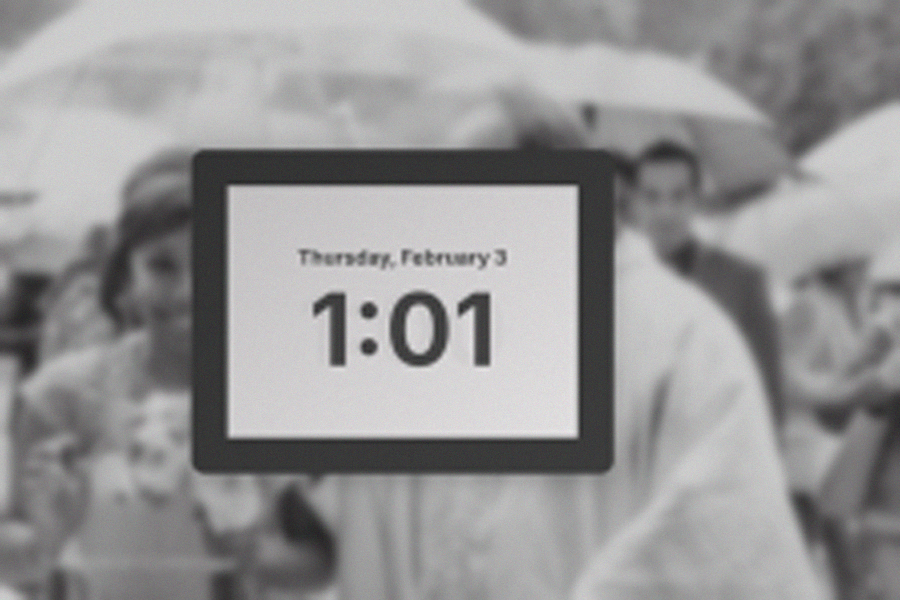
h=1 m=1
